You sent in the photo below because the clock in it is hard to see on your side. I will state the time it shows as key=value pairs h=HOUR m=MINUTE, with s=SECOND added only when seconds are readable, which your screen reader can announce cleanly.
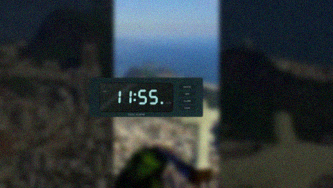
h=11 m=55
